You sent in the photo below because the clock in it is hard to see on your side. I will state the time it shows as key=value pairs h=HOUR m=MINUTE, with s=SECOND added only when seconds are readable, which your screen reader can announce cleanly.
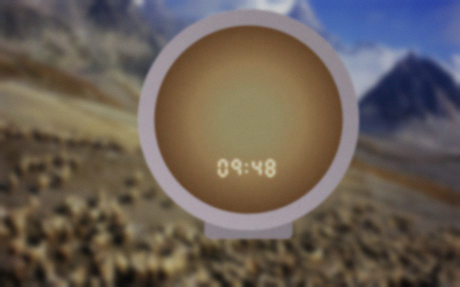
h=9 m=48
